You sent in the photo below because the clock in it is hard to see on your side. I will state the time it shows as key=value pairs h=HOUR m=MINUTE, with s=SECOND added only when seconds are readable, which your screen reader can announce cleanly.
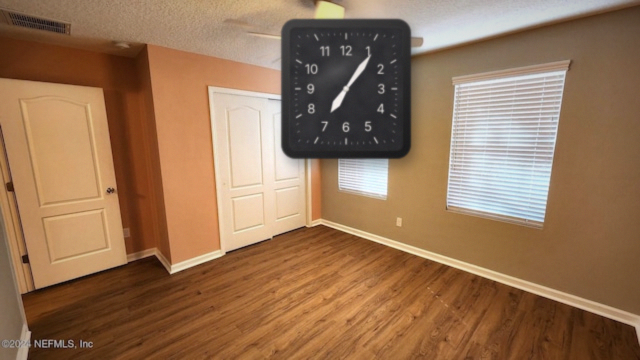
h=7 m=6
